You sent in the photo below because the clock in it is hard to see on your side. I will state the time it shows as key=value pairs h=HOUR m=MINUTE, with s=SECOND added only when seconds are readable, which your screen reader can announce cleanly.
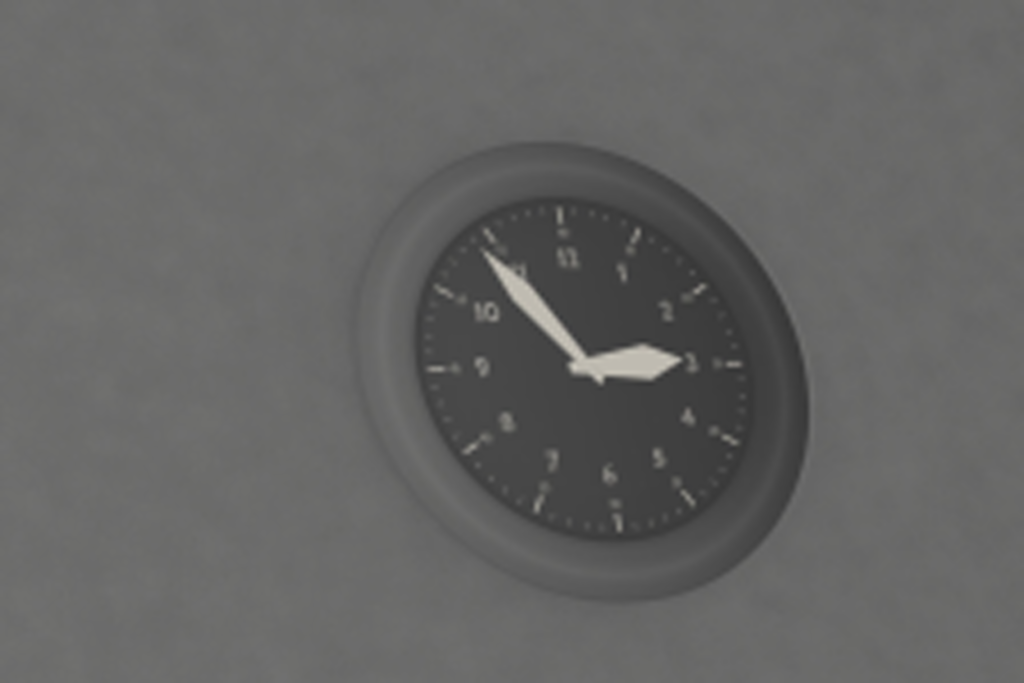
h=2 m=54
